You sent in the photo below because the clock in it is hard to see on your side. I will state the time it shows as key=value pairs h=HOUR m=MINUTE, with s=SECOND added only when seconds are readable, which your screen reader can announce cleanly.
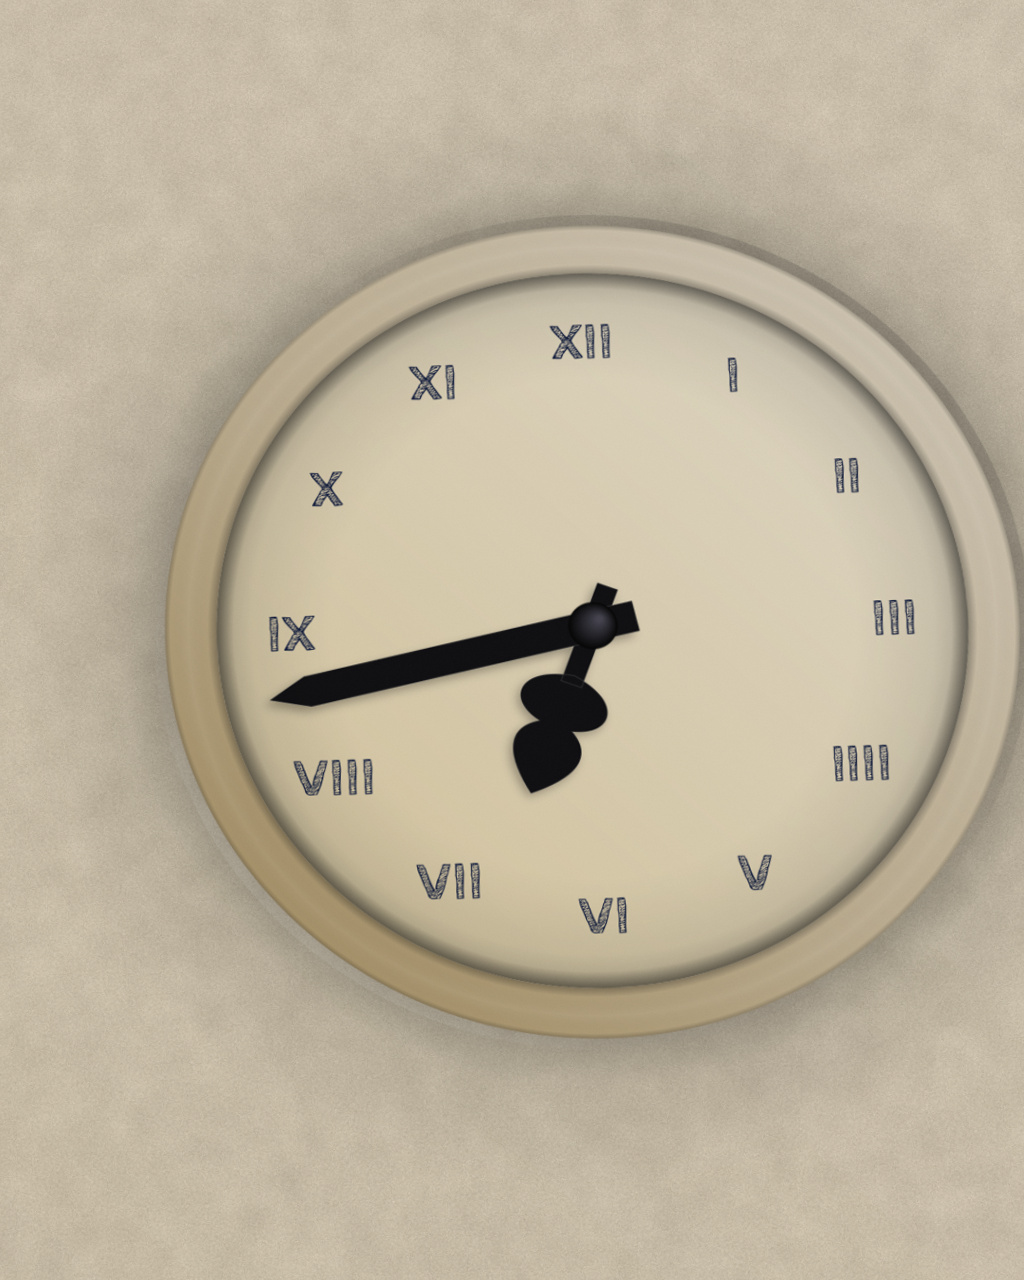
h=6 m=43
